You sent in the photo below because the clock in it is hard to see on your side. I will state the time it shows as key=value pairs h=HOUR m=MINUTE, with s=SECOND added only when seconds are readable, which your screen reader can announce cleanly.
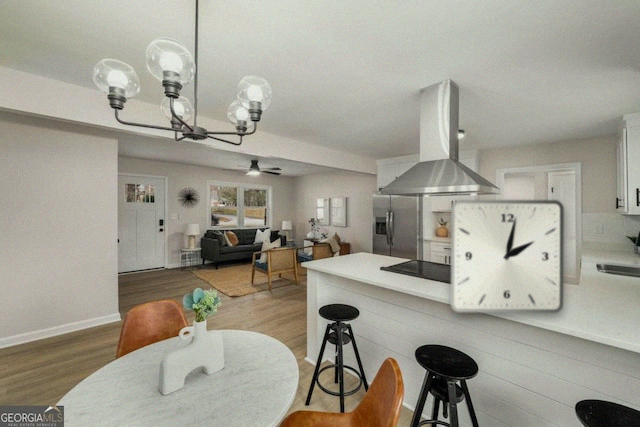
h=2 m=2
